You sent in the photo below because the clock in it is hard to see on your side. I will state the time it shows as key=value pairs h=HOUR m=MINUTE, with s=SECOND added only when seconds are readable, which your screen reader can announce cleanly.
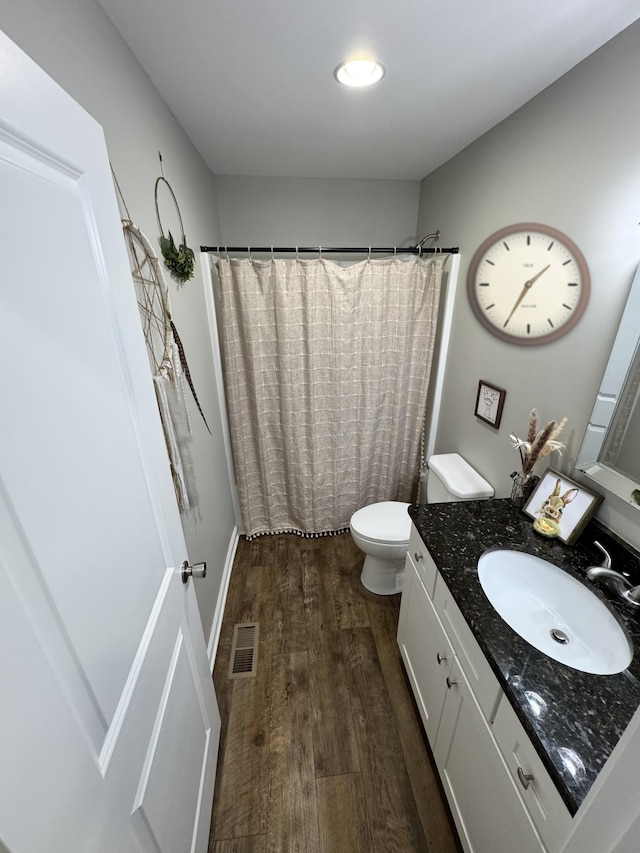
h=1 m=35
